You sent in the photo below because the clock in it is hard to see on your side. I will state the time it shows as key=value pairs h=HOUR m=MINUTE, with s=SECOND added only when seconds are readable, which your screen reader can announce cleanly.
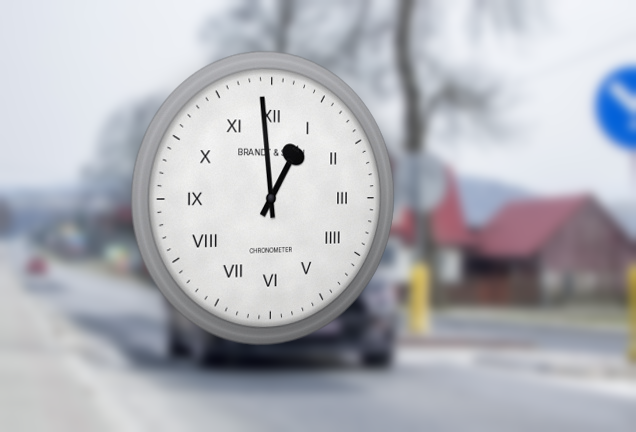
h=12 m=59
